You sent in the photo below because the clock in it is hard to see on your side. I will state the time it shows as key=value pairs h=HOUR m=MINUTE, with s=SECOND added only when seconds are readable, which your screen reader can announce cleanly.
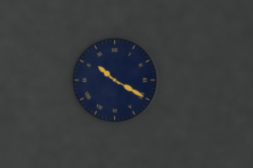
h=10 m=20
